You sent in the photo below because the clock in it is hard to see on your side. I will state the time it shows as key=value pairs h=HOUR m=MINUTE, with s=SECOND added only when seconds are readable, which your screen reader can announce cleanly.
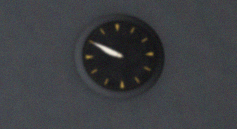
h=9 m=50
